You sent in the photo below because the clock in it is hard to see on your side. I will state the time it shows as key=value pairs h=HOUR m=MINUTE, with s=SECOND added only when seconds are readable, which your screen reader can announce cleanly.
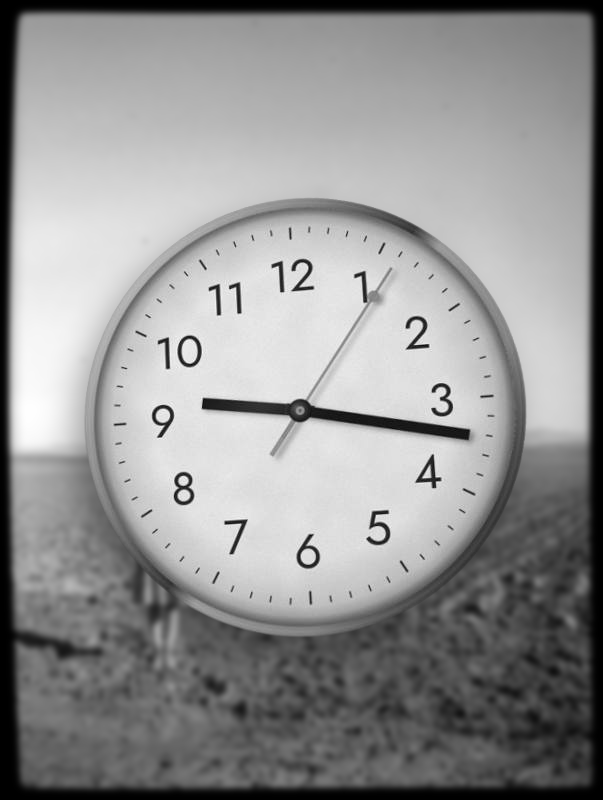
h=9 m=17 s=6
